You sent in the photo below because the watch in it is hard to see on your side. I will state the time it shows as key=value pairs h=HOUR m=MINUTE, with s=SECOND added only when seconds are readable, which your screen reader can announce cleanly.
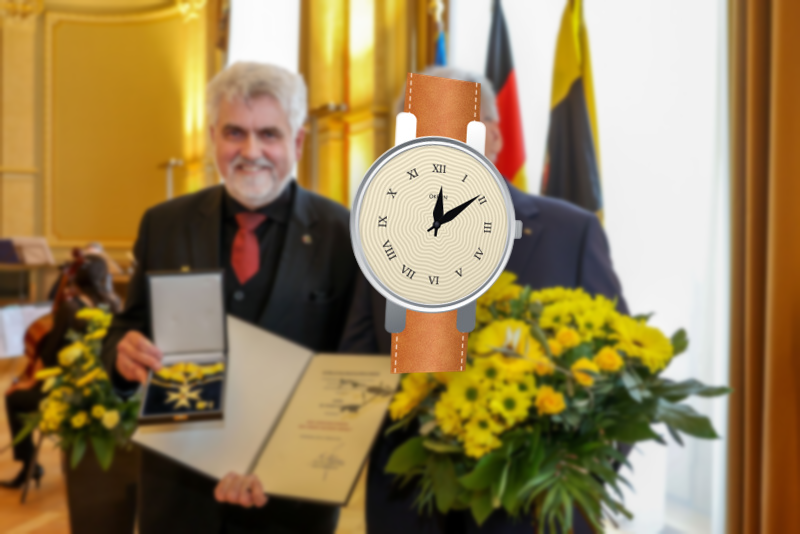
h=12 m=9
